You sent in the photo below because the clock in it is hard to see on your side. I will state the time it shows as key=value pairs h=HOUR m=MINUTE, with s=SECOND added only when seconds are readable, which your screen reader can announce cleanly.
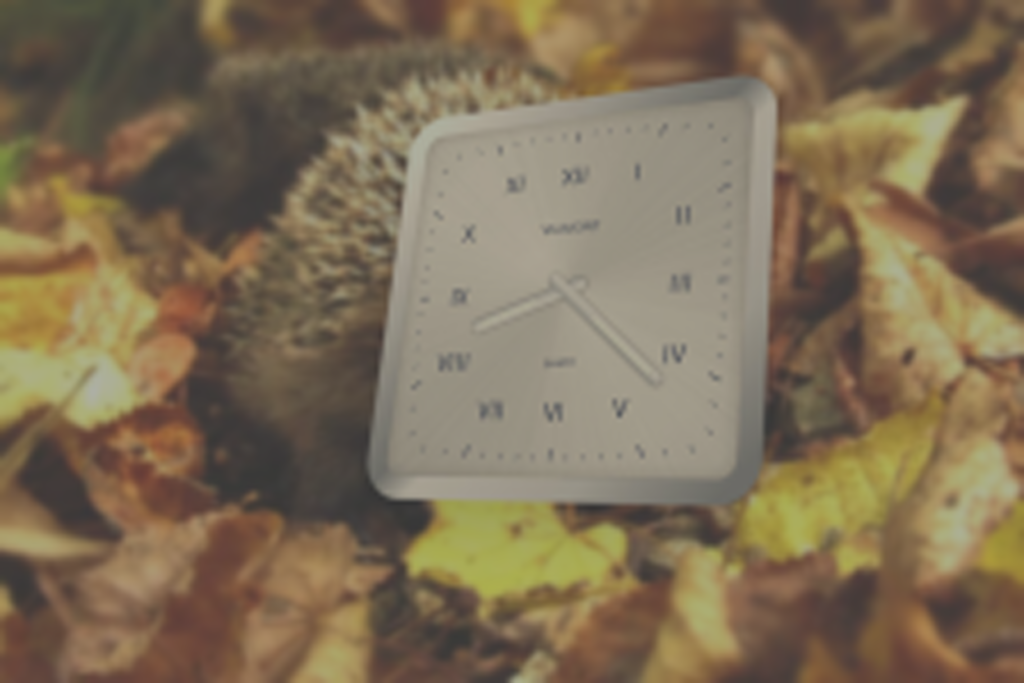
h=8 m=22
